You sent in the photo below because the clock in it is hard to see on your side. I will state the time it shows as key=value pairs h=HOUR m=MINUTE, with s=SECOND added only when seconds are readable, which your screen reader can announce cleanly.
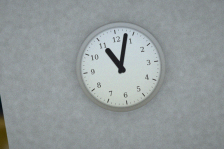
h=11 m=3
